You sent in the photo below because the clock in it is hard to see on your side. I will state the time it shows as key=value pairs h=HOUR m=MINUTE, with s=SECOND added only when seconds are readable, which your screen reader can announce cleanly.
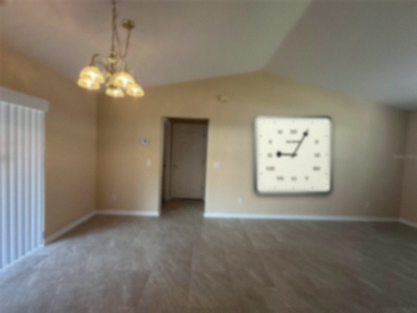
h=9 m=5
